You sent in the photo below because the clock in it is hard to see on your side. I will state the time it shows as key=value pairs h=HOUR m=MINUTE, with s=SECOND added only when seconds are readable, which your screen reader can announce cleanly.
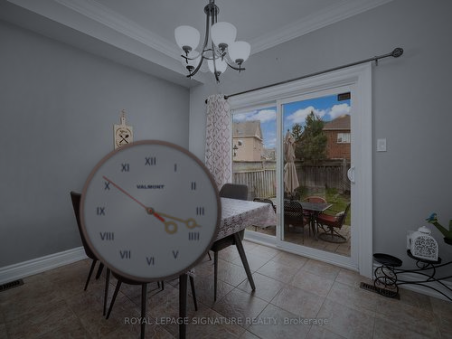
h=4 m=17 s=51
